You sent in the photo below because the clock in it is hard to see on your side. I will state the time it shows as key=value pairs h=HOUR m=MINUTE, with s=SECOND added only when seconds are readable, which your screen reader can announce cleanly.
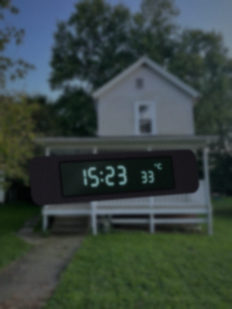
h=15 m=23
